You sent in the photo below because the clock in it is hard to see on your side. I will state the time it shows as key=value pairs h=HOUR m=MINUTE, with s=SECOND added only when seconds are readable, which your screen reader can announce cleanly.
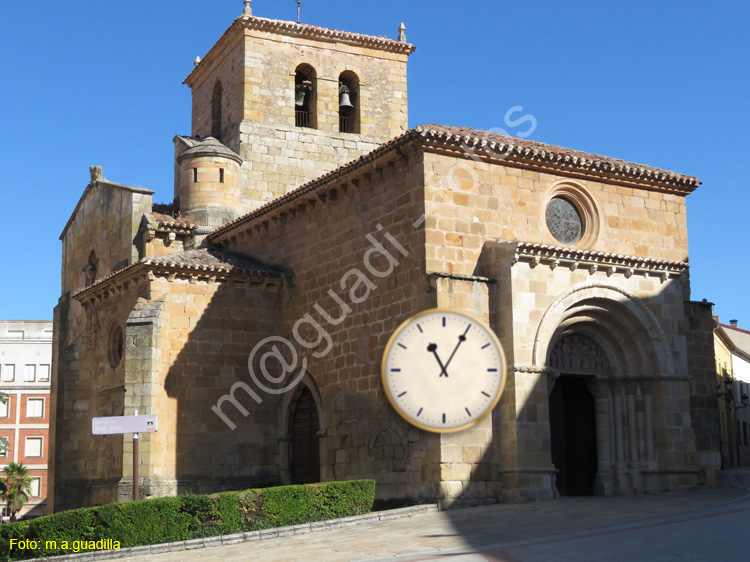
h=11 m=5
